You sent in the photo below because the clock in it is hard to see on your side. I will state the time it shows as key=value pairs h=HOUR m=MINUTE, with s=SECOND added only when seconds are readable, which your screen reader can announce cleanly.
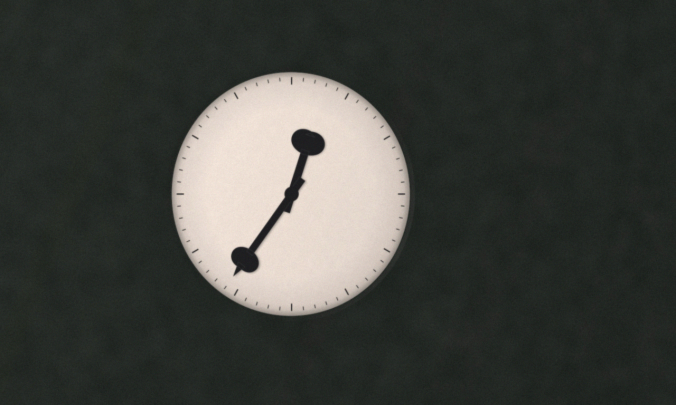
h=12 m=36
